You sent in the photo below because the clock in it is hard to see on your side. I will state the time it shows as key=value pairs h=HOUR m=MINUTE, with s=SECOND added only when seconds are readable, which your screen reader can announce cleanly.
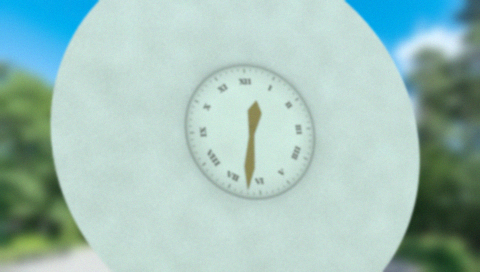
h=12 m=32
